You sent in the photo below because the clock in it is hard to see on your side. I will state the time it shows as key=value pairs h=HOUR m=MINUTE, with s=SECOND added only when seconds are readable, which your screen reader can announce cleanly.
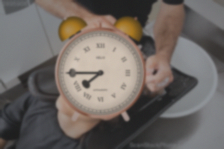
h=7 m=45
